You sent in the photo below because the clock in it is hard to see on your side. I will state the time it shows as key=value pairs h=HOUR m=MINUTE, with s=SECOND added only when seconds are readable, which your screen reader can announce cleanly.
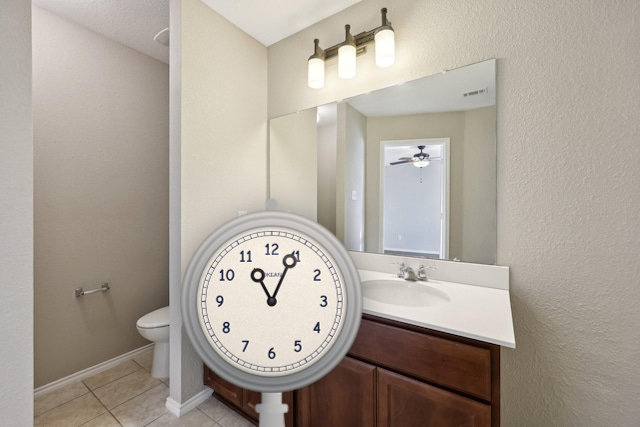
h=11 m=4
